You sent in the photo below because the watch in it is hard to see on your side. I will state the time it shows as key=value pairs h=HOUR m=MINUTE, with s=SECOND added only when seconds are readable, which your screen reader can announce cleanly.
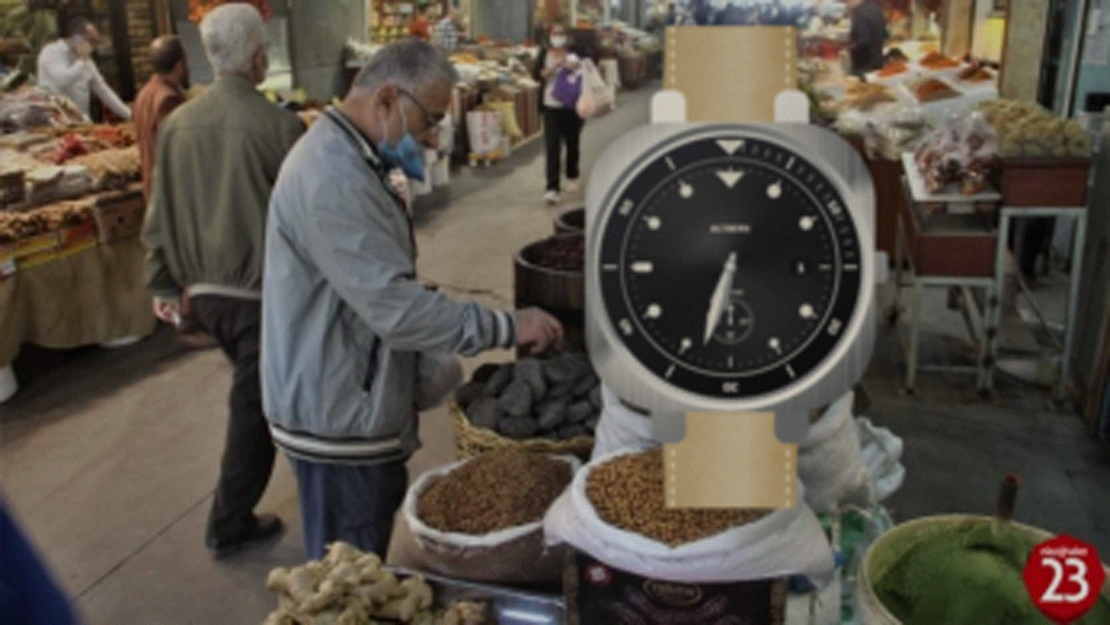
h=6 m=33
